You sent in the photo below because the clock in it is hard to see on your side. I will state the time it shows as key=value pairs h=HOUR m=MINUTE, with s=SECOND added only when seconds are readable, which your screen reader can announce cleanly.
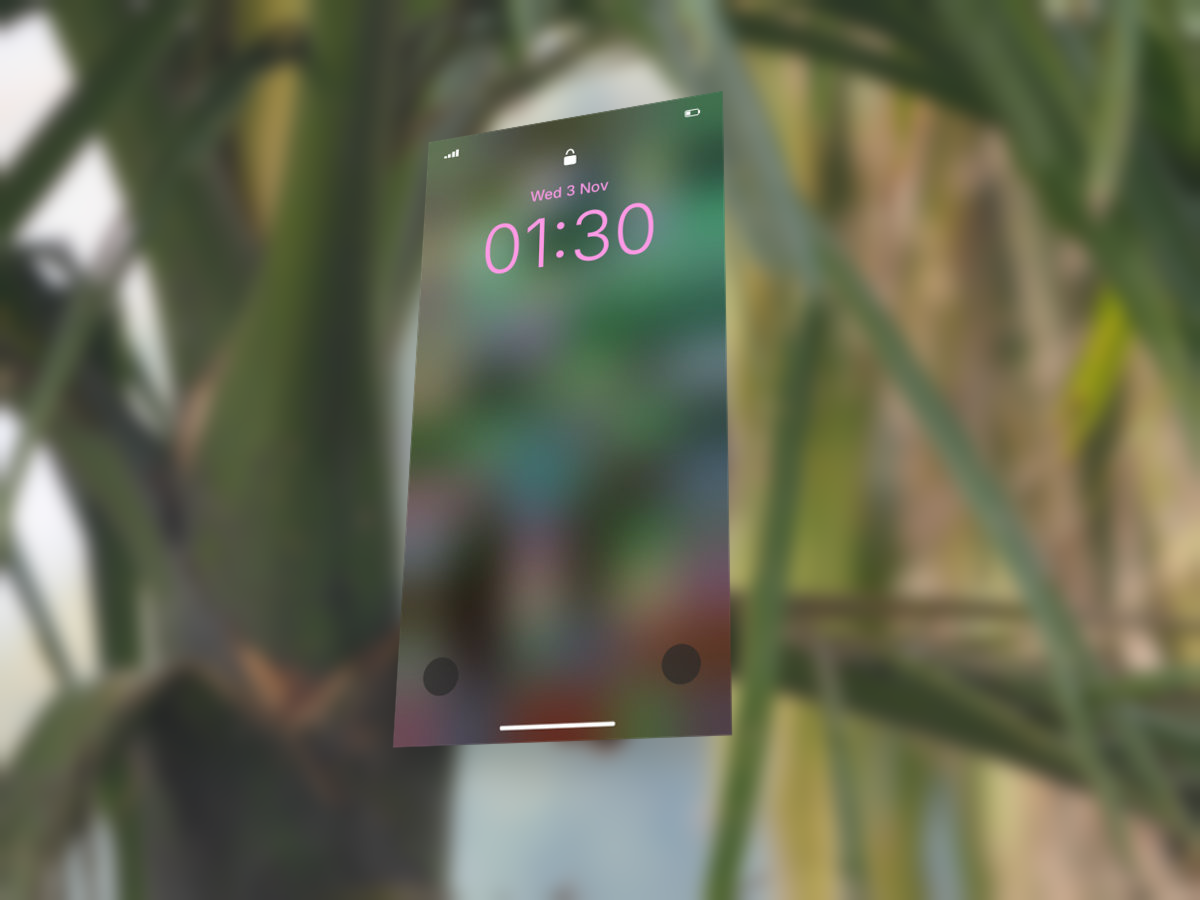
h=1 m=30
